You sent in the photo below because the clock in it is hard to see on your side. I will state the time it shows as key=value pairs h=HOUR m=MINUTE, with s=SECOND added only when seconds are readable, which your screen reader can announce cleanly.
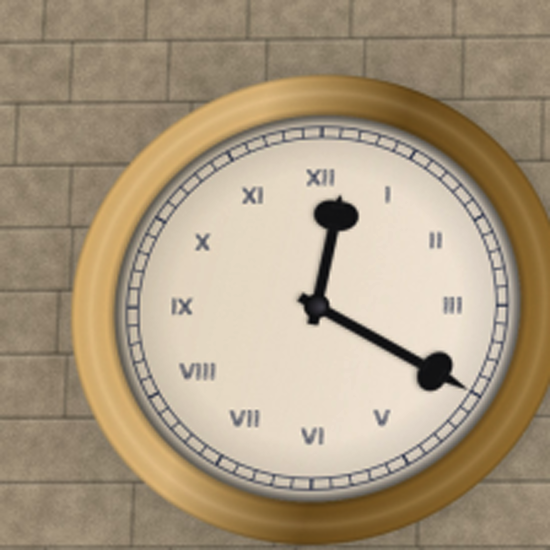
h=12 m=20
